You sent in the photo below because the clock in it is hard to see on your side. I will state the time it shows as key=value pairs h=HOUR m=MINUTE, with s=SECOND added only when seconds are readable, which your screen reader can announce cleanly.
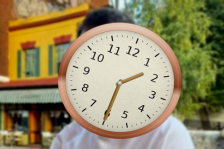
h=1 m=30
